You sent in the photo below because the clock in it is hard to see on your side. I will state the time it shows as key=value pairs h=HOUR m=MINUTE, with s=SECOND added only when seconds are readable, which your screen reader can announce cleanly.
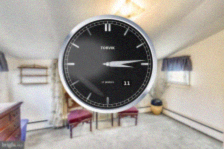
h=3 m=14
